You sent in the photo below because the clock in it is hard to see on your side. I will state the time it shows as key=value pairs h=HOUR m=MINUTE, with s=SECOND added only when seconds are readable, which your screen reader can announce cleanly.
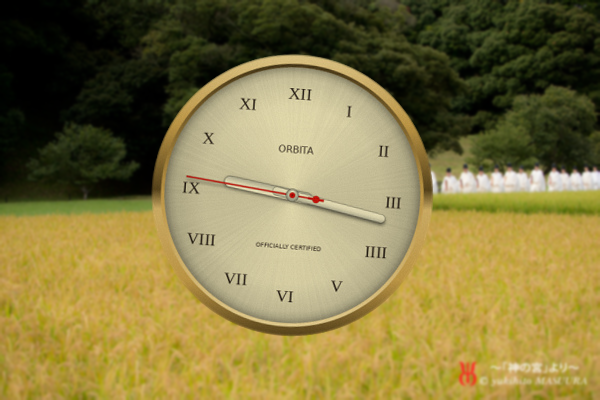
h=9 m=16 s=46
